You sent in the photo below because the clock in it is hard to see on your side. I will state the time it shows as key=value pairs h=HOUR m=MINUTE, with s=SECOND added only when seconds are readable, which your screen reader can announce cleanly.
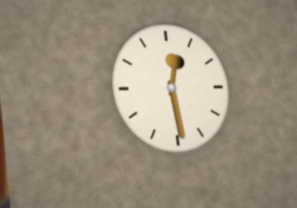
h=12 m=29
